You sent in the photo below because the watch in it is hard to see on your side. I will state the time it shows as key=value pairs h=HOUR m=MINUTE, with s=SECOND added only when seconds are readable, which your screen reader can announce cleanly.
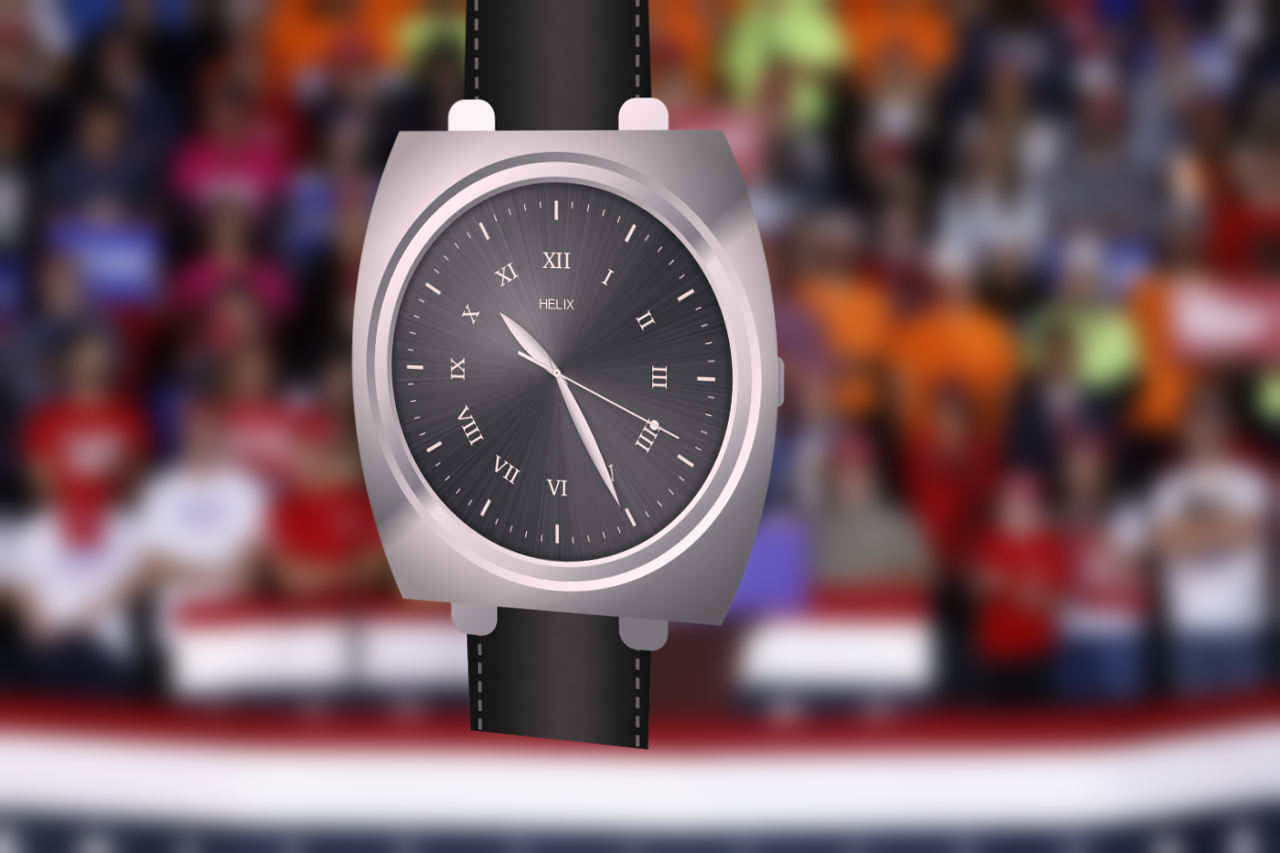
h=10 m=25 s=19
